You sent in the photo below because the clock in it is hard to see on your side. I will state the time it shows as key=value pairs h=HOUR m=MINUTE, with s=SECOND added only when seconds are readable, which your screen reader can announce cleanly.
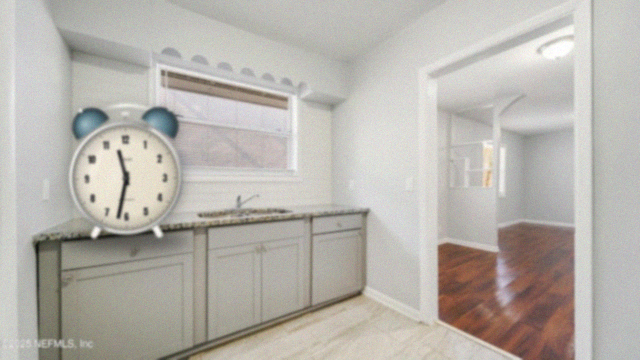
h=11 m=32
